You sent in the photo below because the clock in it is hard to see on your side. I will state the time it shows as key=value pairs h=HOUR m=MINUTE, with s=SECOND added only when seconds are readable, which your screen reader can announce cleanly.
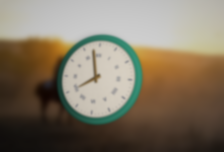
h=7 m=58
